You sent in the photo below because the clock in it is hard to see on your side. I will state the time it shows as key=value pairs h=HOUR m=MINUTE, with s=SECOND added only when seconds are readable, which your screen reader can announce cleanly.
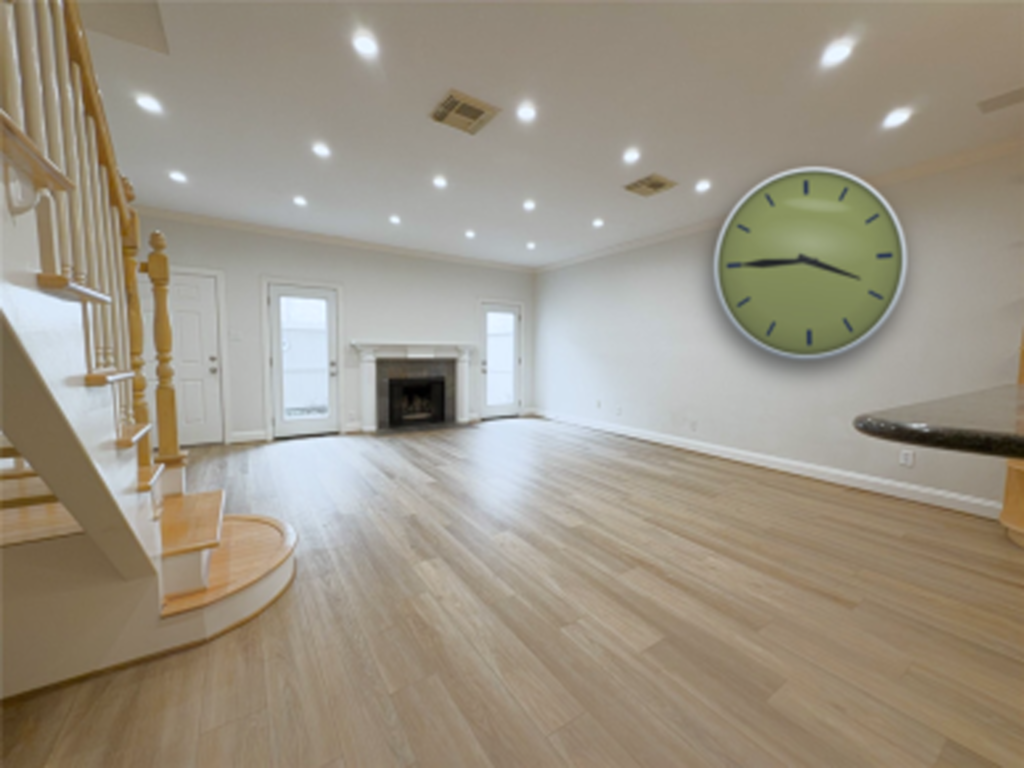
h=3 m=45
